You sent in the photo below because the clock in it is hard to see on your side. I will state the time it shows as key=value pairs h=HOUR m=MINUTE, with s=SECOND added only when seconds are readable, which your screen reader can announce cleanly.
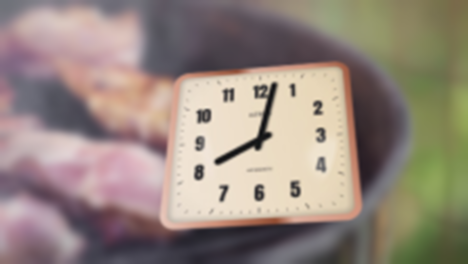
h=8 m=2
